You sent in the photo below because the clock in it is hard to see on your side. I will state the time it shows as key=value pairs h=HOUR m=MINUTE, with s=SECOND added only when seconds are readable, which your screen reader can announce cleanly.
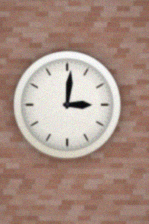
h=3 m=1
